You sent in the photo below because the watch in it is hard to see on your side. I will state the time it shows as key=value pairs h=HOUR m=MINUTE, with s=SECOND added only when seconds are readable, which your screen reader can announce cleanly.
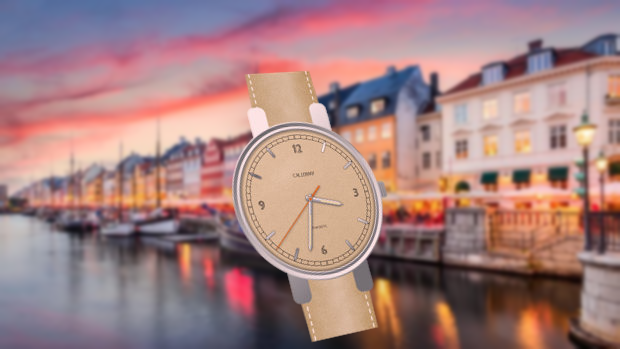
h=3 m=32 s=38
